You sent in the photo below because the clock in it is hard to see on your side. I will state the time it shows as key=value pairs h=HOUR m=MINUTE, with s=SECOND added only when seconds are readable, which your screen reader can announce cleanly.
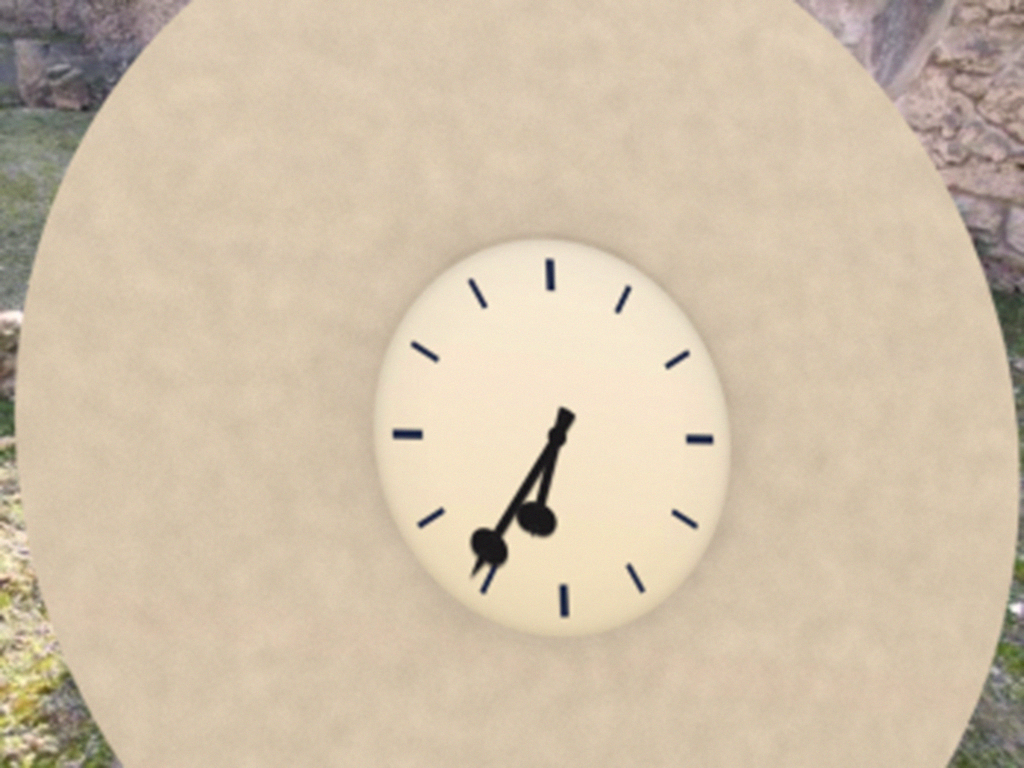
h=6 m=36
